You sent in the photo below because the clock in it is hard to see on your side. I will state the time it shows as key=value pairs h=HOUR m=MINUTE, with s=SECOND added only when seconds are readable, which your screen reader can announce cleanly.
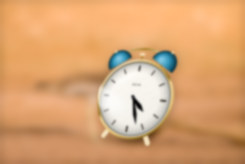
h=4 m=27
